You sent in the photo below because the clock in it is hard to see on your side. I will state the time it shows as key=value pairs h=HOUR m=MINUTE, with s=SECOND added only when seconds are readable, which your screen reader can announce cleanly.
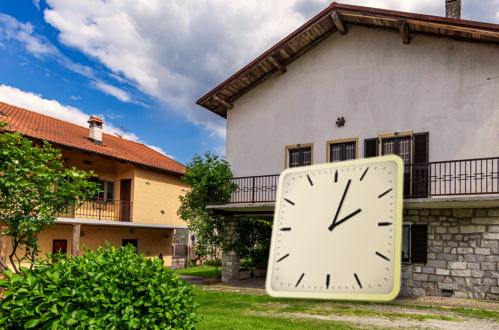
h=2 m=3
